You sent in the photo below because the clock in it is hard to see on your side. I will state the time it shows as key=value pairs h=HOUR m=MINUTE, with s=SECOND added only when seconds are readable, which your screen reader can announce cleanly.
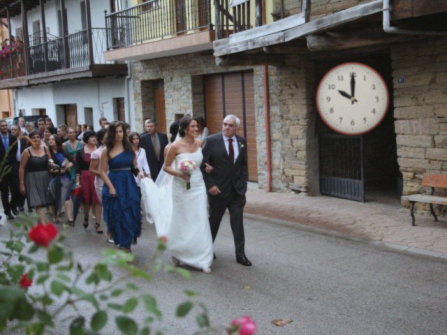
h=10 m=0
